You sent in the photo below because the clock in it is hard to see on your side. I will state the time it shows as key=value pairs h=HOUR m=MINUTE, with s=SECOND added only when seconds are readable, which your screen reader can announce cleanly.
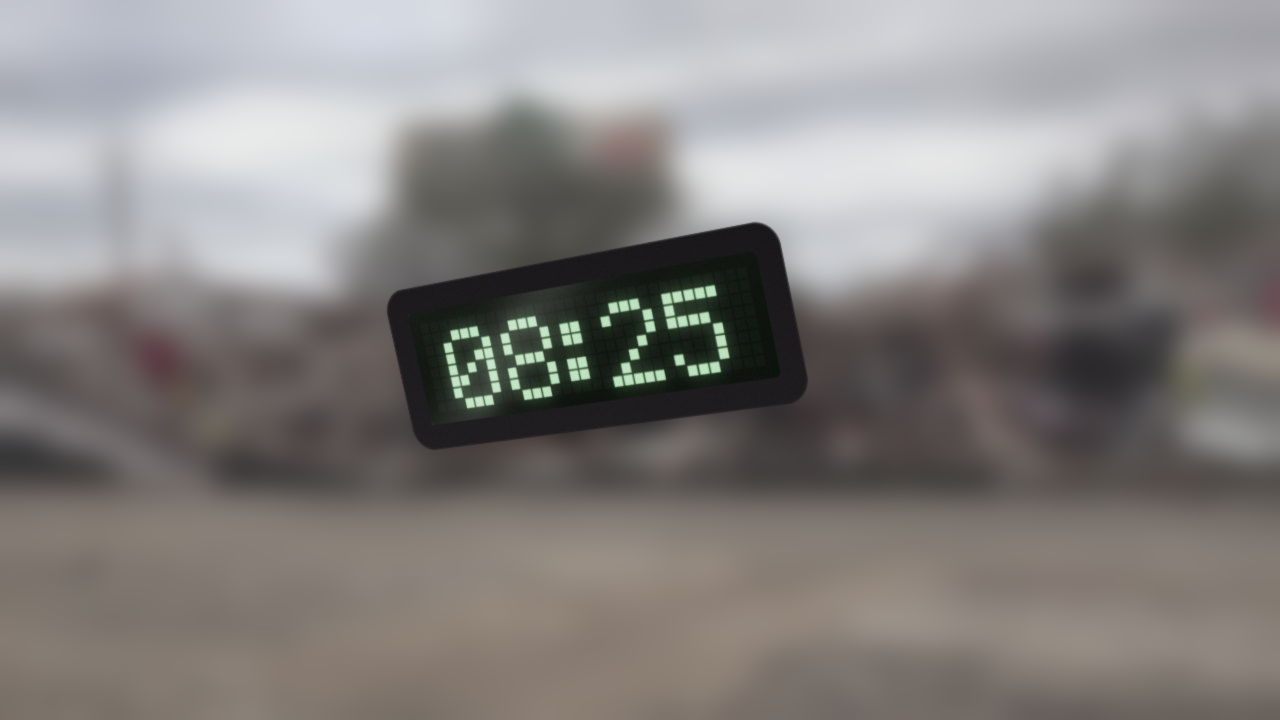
h=8 m=25
